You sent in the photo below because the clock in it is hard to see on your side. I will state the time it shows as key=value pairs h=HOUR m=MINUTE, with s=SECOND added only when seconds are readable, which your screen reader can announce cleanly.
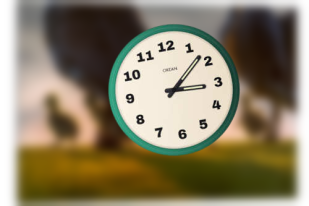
h=3 m=8
